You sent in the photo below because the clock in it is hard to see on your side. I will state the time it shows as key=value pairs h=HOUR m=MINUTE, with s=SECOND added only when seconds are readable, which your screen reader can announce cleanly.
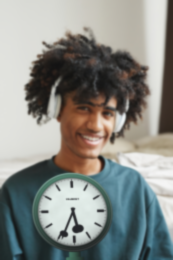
h=5 m=34
